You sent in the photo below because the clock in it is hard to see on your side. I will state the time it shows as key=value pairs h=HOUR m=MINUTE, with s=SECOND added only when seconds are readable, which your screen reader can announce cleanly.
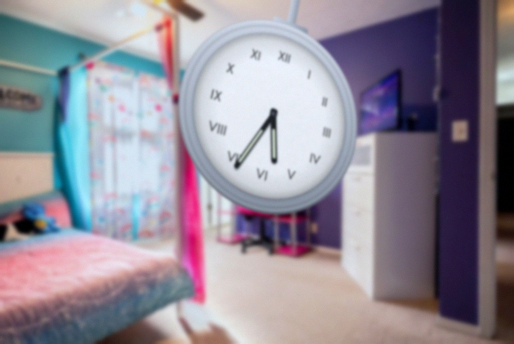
h=5 m=34
